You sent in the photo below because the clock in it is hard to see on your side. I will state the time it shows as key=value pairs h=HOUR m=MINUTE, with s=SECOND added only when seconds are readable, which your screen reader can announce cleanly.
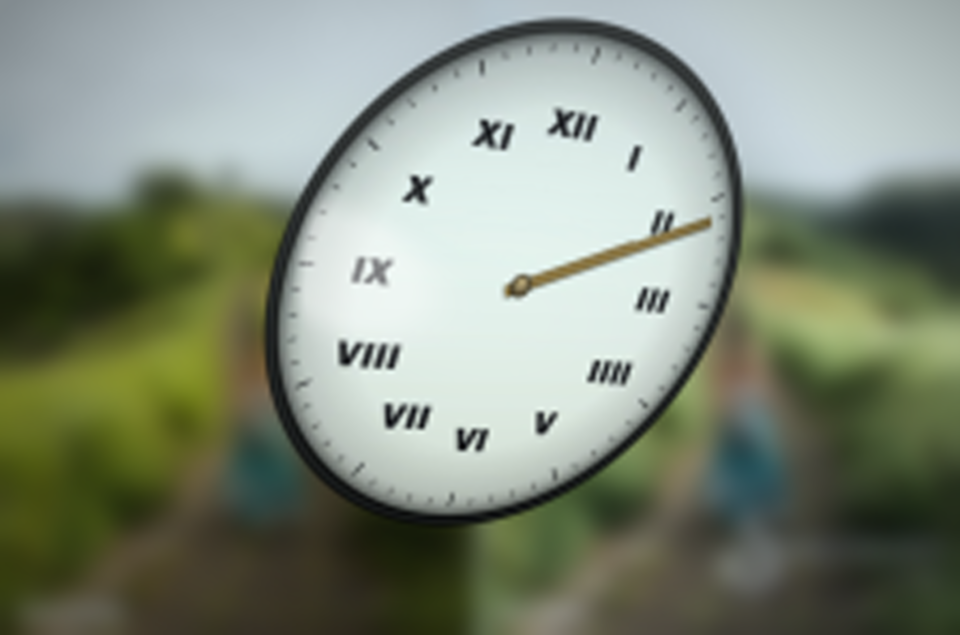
h=2 m=11
